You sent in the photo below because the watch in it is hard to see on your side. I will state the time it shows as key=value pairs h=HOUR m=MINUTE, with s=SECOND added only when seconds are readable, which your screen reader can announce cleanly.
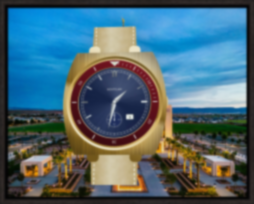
h=1 m=32
